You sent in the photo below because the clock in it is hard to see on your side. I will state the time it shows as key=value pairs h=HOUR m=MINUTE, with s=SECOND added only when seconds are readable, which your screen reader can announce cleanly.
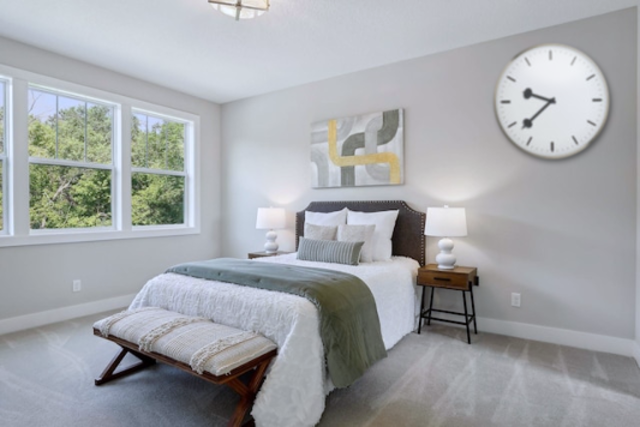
h=9 m=38
